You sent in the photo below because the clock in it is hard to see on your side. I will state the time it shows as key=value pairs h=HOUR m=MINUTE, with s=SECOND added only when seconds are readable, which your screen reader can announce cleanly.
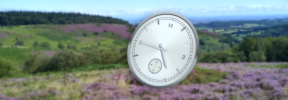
h=4 m=45
